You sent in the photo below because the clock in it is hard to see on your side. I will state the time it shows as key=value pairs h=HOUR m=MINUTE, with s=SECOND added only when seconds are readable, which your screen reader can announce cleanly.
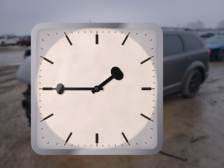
h=1 m=45
